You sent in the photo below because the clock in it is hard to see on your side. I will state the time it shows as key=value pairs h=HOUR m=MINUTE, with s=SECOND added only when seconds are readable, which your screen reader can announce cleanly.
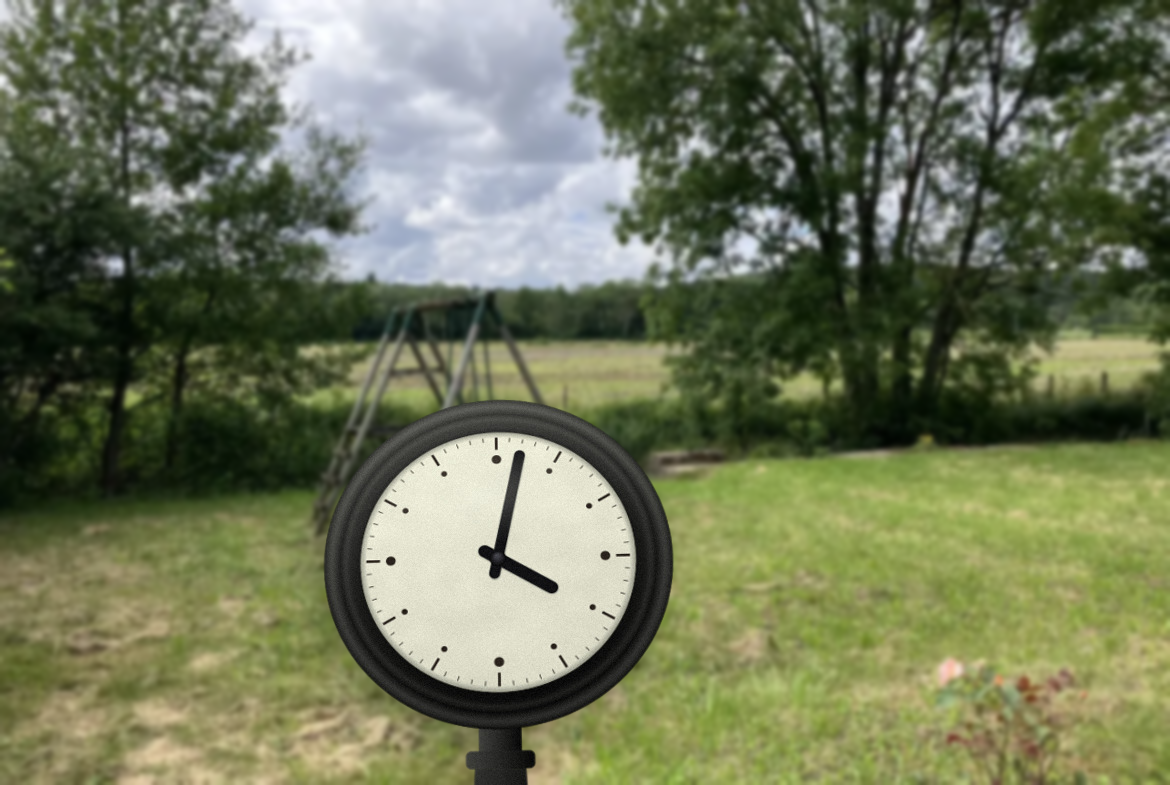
h=4 m=2
